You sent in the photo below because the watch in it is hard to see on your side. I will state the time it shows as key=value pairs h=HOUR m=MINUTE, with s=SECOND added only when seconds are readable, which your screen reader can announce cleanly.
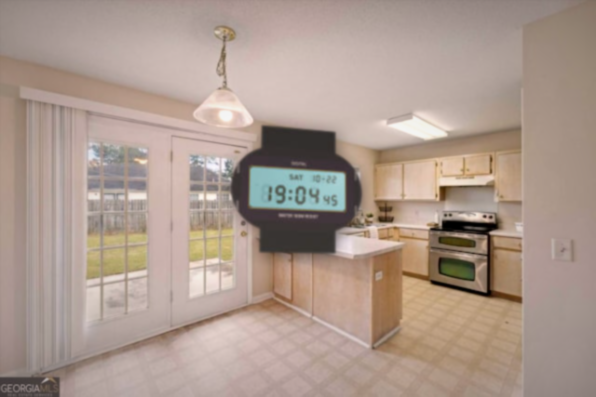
h=19 m=4 s=45
